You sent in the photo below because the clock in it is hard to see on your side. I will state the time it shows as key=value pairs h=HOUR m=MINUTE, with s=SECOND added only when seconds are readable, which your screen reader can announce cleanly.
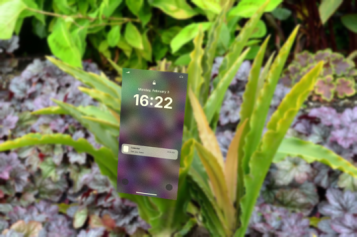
h=16 m=22
